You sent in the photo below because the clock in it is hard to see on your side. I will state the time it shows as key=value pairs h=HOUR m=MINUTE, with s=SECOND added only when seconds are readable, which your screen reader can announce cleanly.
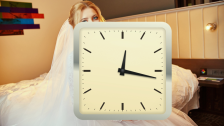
h=12 m=17
